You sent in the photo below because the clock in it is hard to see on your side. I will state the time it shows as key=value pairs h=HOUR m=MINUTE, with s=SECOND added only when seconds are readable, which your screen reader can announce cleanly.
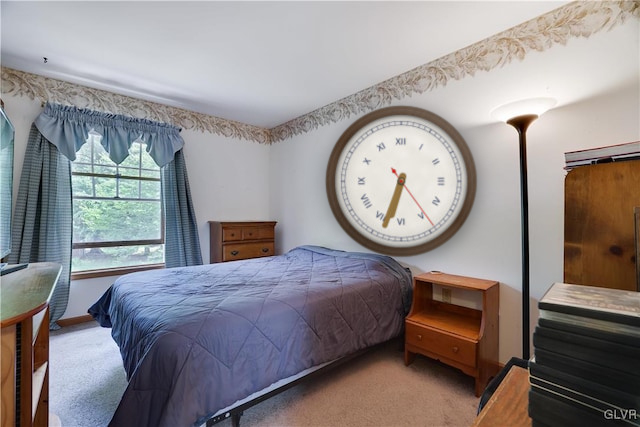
h=6 m=33 s=24
